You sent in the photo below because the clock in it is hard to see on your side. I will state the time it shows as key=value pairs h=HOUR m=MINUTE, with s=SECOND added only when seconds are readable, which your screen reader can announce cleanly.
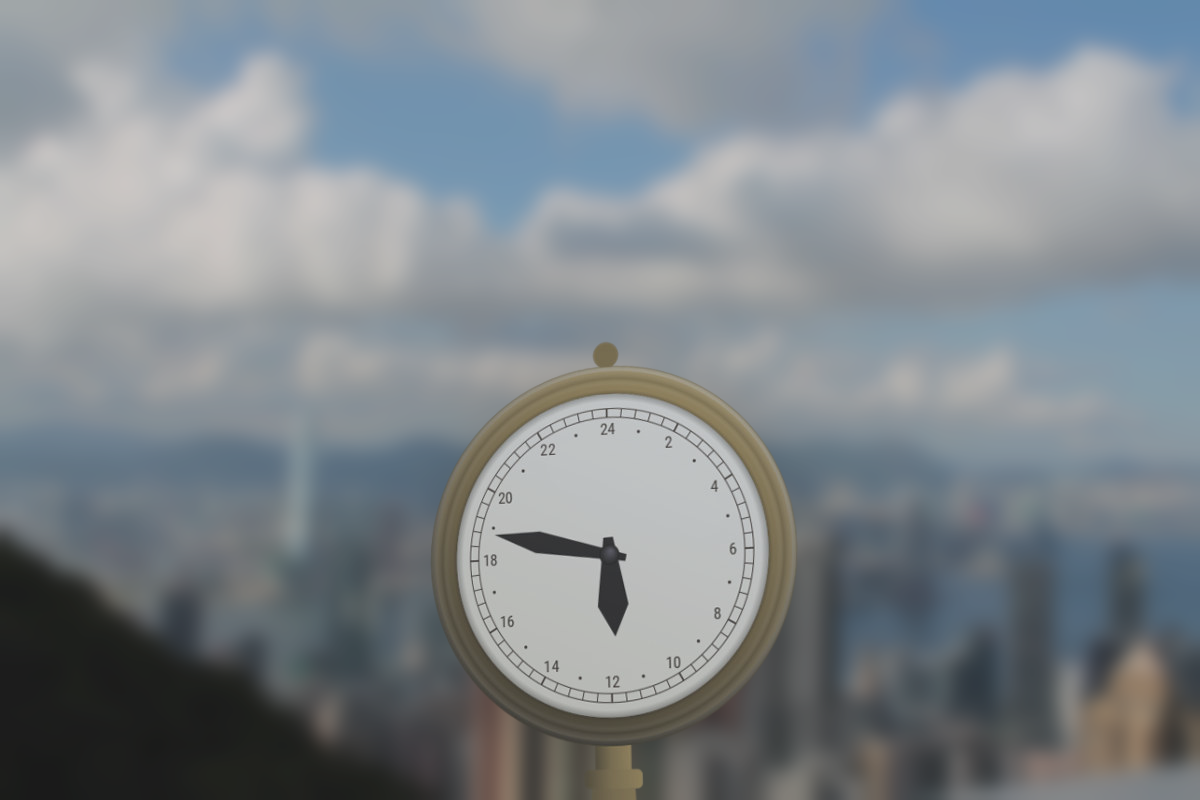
h=11 m=47
